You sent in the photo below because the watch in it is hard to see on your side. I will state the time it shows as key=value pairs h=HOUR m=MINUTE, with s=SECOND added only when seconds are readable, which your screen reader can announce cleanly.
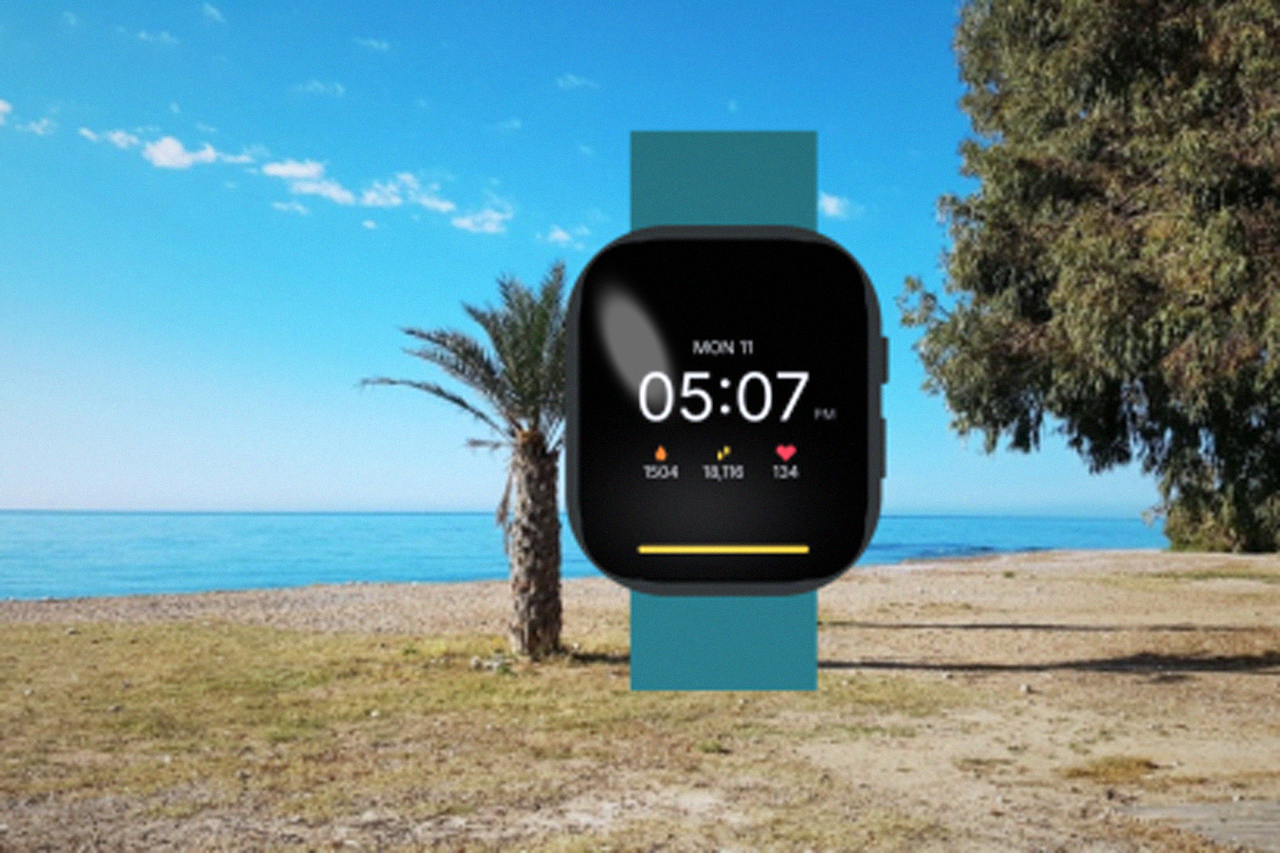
h=5 m=7
